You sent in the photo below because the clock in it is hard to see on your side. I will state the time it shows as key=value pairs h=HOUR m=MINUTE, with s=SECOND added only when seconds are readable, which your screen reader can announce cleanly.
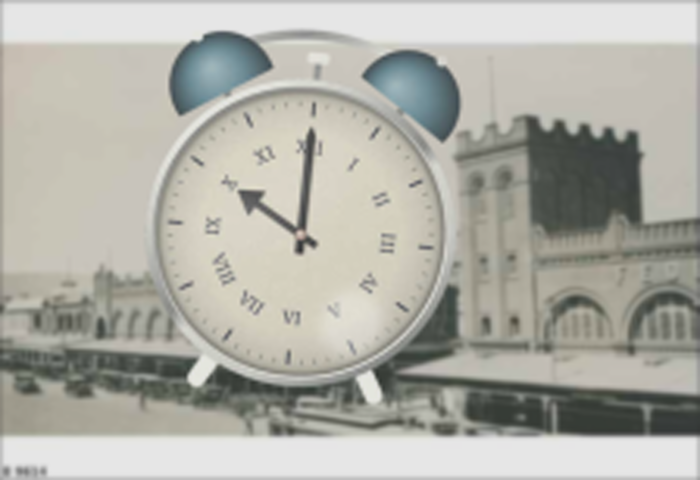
h=10 m=0
